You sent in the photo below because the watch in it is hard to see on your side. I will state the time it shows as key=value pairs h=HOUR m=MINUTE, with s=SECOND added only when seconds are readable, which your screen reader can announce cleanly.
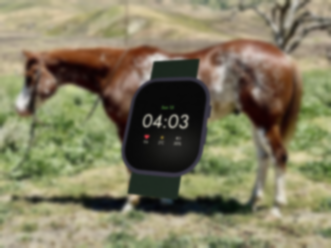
h=4 m=3
